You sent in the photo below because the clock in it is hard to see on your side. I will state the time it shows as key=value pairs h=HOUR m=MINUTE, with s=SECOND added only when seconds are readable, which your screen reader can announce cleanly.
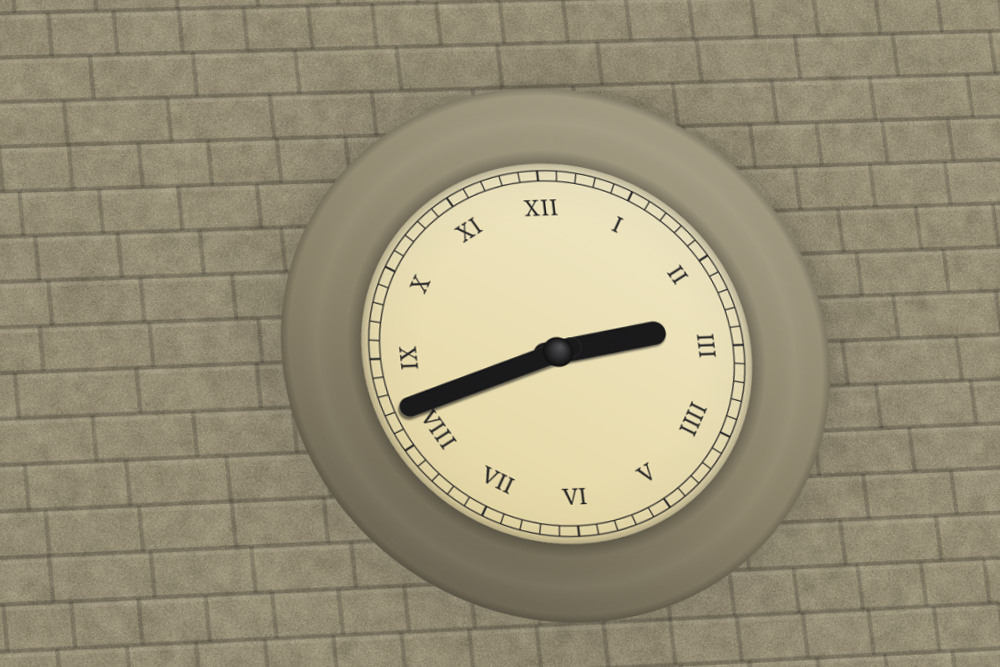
h=2 m=42
